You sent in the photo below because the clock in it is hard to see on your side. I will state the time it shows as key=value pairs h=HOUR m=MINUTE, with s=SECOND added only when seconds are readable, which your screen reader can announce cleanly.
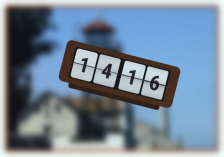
h=14 m=16
